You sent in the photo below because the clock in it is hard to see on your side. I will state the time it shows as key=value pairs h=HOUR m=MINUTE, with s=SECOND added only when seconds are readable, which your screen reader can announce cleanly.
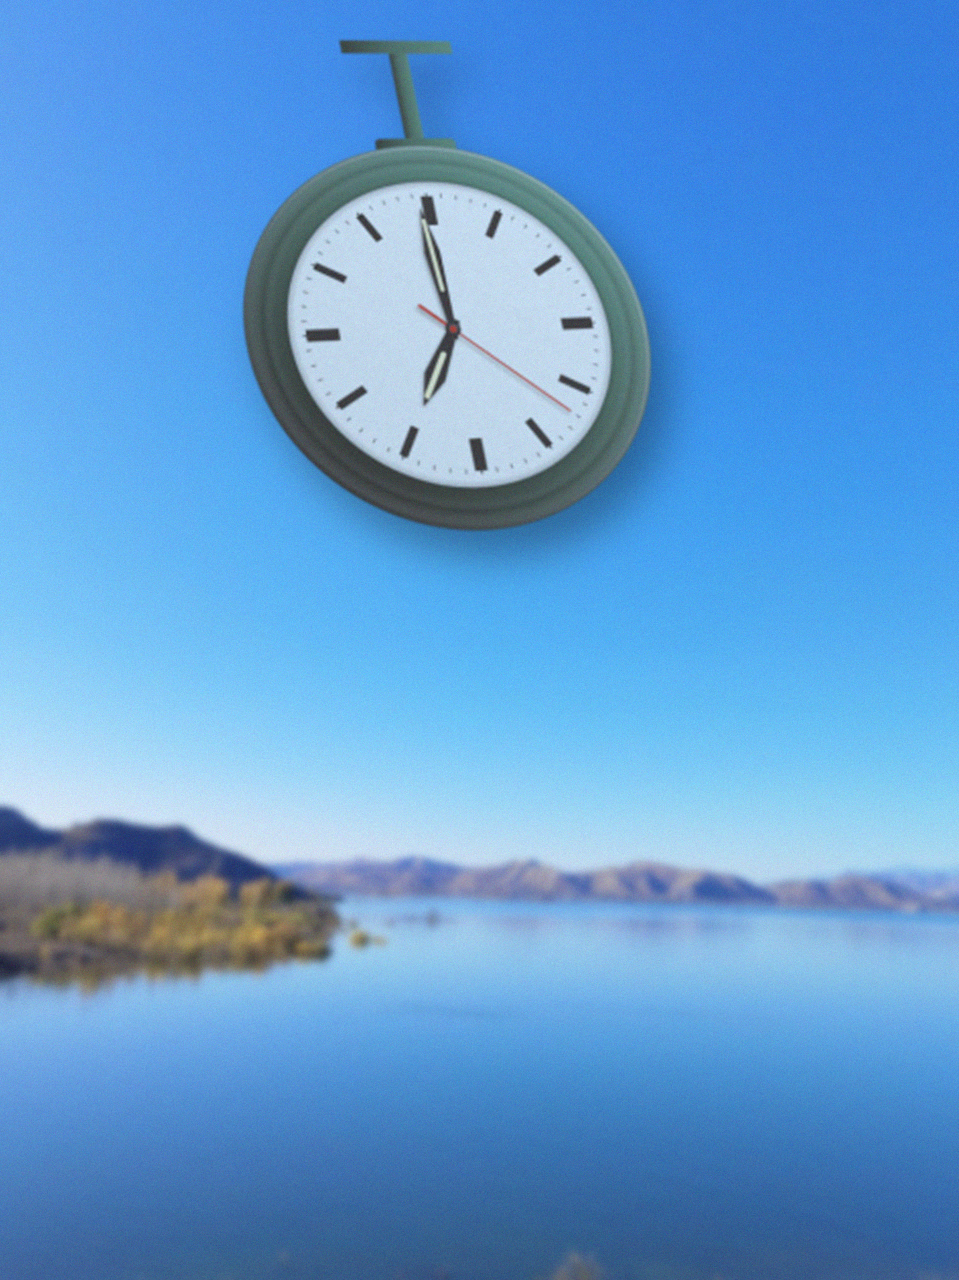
h=6 m=59 s=22
